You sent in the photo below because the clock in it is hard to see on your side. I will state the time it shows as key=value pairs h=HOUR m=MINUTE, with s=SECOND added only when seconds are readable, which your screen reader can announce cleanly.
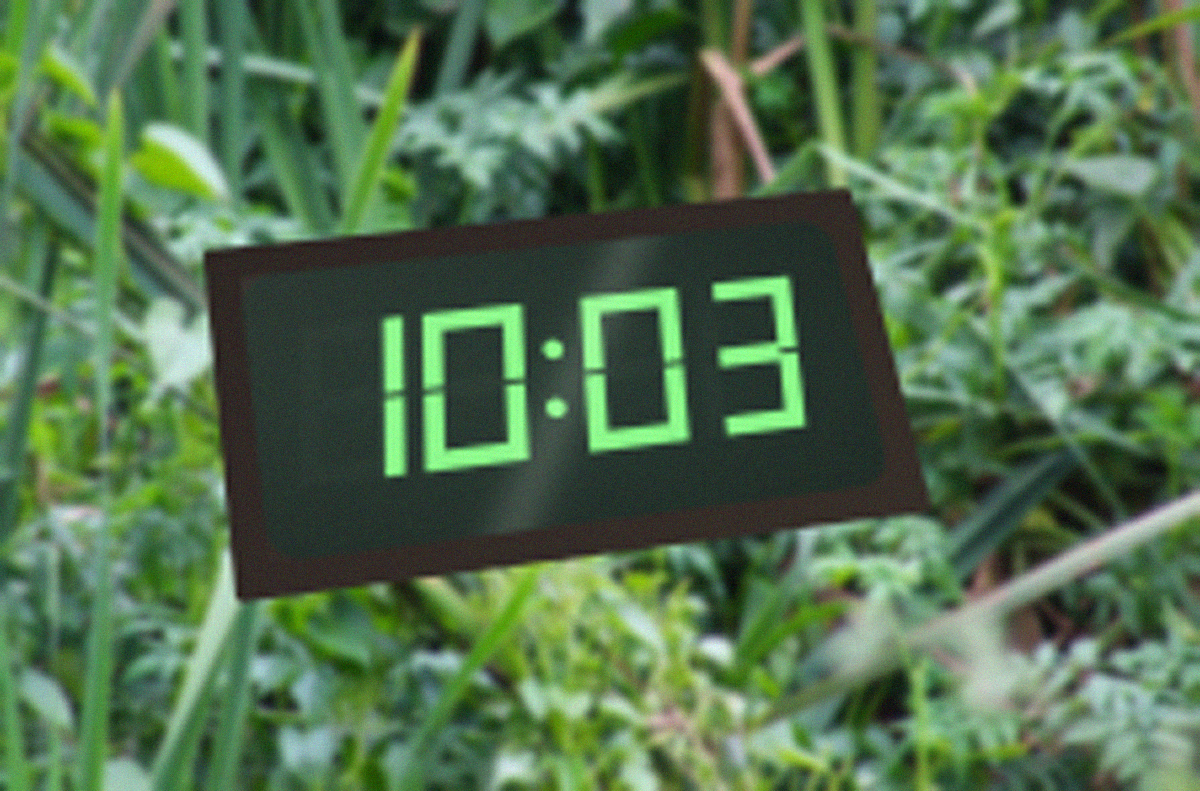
h=10 m=3
